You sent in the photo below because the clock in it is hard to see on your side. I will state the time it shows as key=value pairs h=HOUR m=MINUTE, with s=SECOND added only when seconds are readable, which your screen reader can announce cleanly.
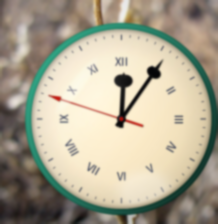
h=12 m=5 s=48
